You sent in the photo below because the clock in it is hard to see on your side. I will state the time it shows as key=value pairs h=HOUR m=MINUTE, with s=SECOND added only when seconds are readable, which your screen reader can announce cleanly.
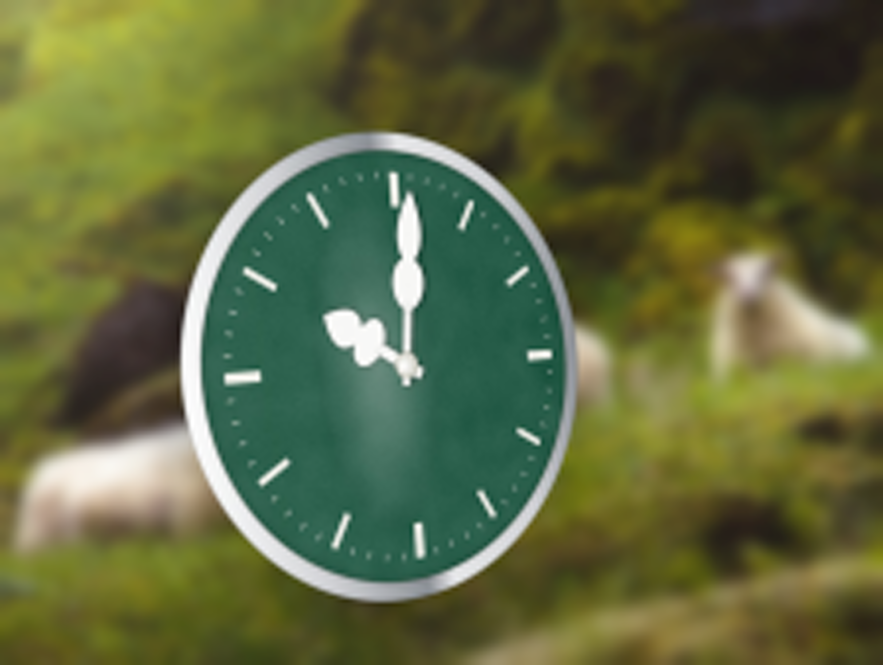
h=10 m=1
